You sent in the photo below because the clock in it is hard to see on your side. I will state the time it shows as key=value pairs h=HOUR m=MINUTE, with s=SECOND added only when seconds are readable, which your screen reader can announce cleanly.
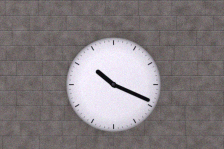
h=10 m=19
